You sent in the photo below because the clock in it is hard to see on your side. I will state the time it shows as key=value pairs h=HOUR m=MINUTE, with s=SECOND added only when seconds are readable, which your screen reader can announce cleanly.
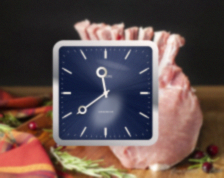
h=11 m=39
